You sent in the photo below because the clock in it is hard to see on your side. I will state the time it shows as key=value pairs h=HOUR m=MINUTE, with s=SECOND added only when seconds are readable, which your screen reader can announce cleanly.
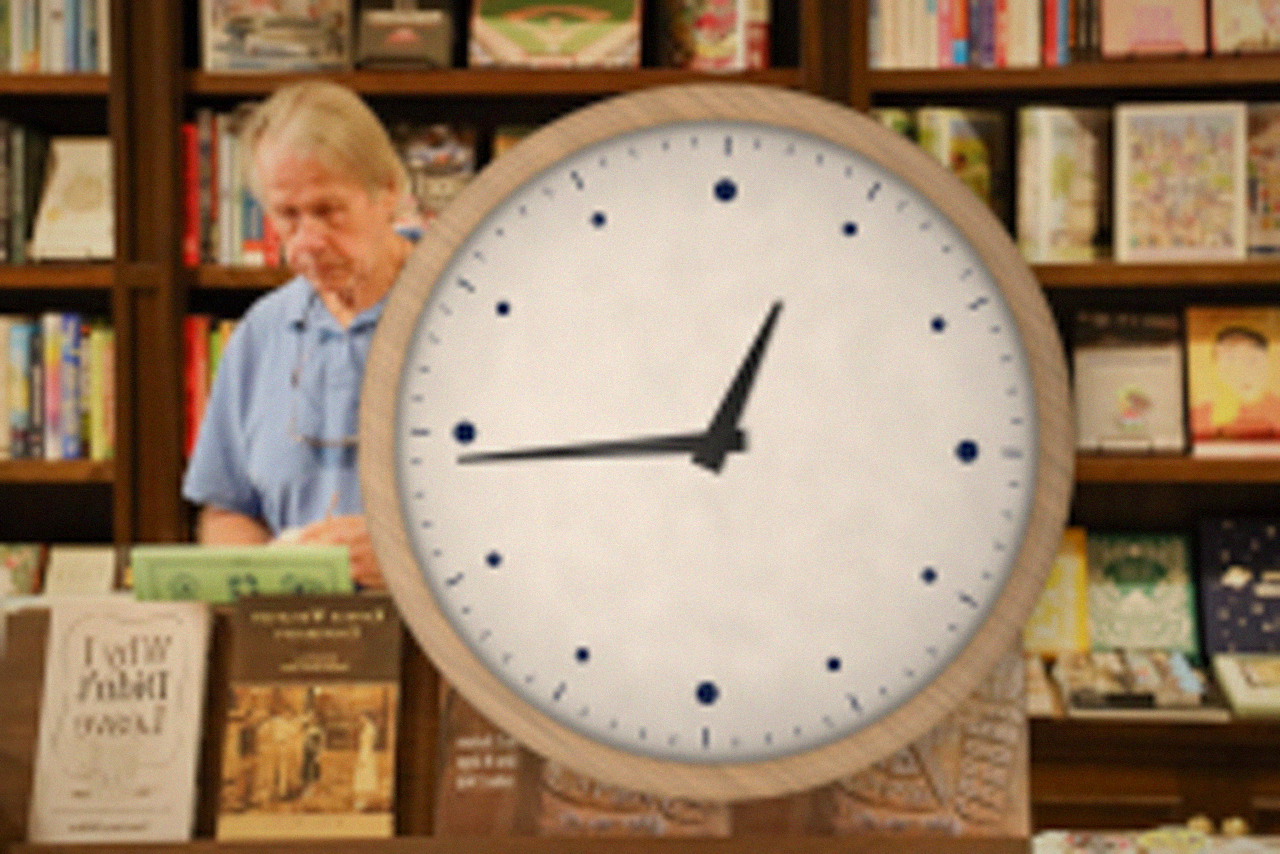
h=12 m=44
